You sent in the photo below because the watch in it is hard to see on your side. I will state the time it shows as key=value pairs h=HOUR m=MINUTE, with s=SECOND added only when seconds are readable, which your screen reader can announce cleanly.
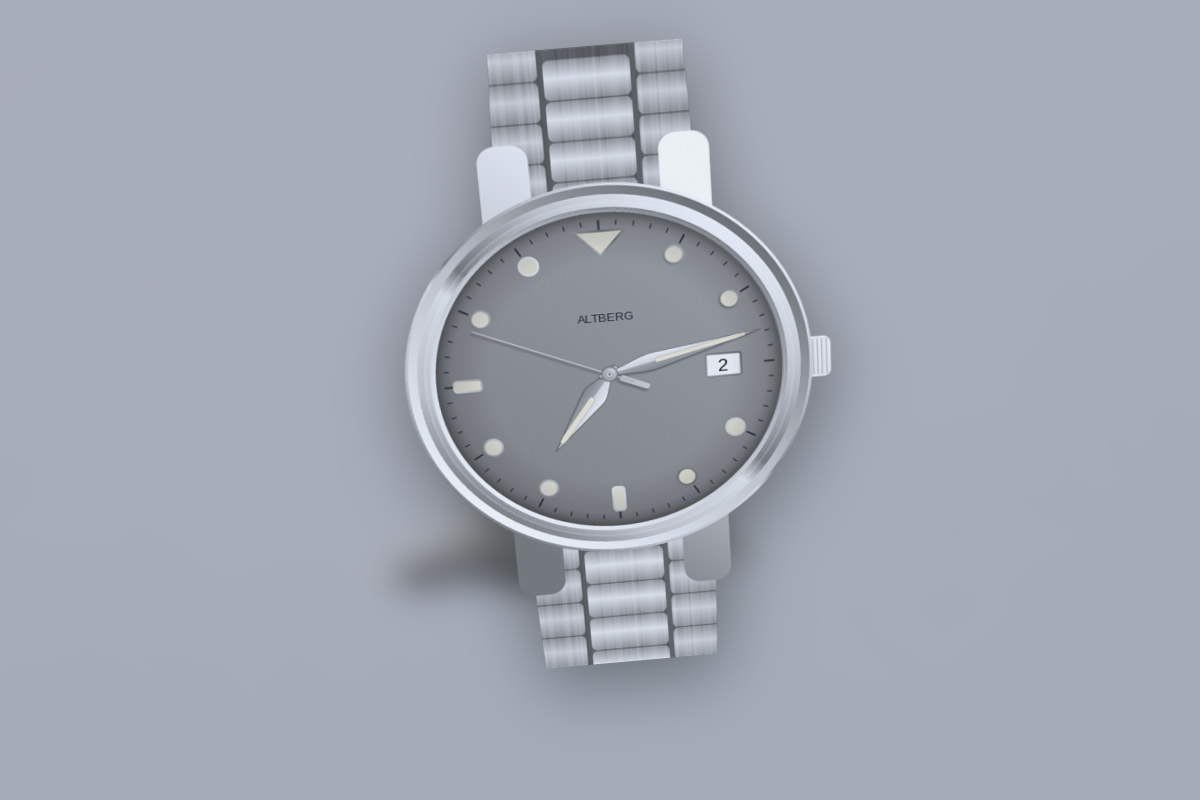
h=7 m=12 s=49
